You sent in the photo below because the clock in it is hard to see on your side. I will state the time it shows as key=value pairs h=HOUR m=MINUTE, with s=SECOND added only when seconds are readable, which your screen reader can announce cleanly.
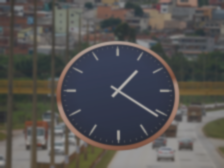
h=1 m=21
